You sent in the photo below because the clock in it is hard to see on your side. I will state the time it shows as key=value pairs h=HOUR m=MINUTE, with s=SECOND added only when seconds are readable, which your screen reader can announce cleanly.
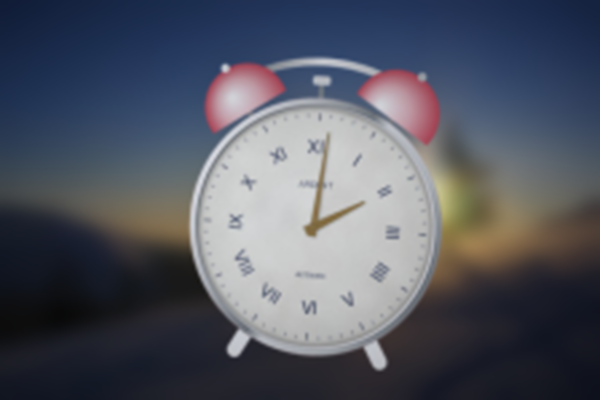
h=2 m=1
